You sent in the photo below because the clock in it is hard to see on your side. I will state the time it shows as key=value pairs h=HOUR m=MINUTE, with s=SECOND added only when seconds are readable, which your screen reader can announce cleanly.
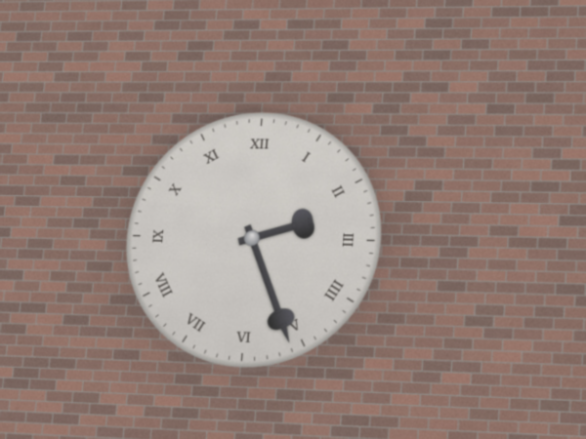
h=2 m=26
